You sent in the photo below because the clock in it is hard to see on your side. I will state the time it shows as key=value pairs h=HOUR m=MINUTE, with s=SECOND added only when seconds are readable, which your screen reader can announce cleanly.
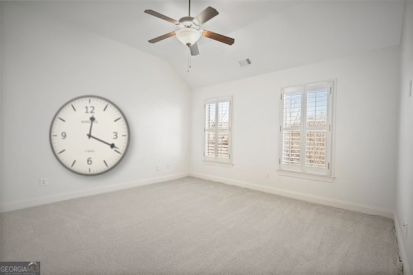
h=12 m=19
